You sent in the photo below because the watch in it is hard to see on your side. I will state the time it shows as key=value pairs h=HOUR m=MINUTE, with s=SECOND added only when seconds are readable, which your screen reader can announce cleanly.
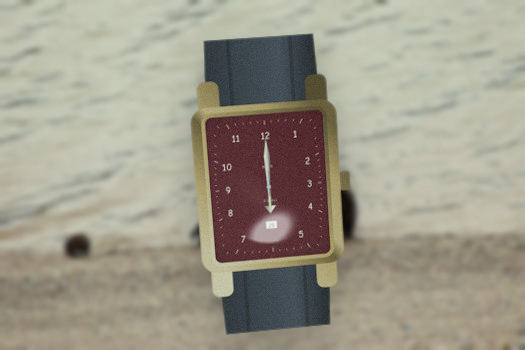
h=6 m=0
